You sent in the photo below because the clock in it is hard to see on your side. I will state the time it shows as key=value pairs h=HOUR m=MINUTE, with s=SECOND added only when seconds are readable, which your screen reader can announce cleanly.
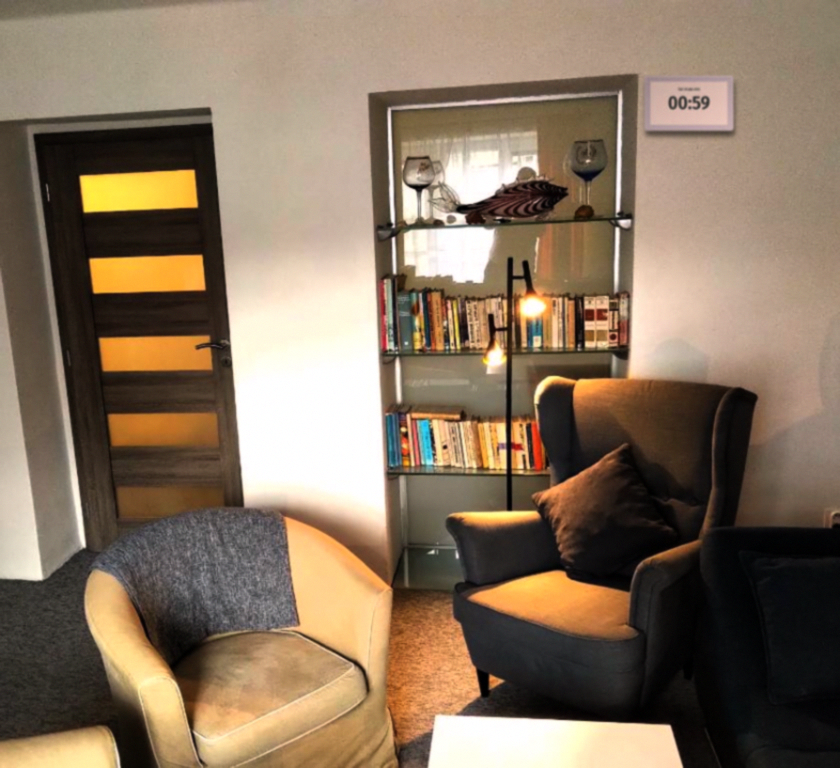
h=0 m=59
